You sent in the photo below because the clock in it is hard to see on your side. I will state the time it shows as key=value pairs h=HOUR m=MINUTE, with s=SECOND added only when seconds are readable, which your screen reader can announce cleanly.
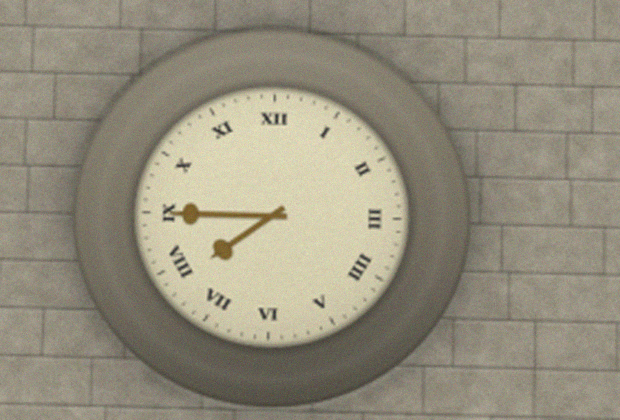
h=7 m=45
